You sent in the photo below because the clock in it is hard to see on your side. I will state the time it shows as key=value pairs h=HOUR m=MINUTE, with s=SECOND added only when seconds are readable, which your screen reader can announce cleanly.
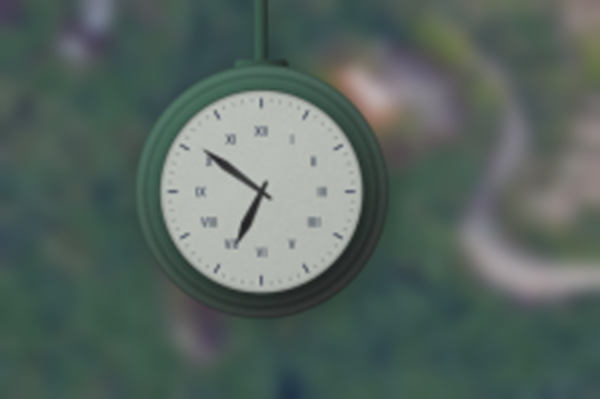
h=6 m=51
